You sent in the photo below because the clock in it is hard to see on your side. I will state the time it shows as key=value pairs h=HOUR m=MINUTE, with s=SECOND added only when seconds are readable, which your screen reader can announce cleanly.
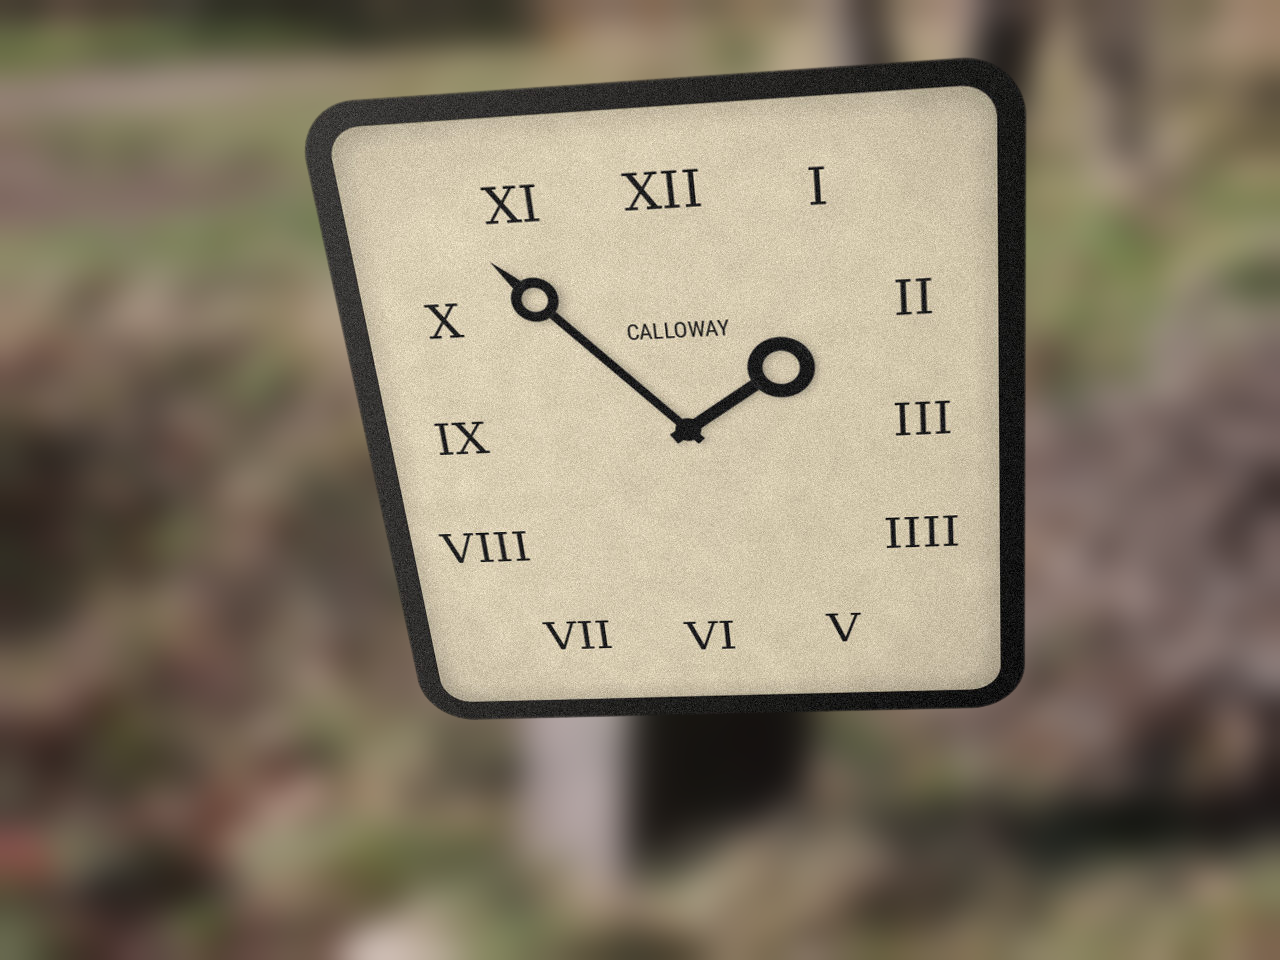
h=1 m=53
